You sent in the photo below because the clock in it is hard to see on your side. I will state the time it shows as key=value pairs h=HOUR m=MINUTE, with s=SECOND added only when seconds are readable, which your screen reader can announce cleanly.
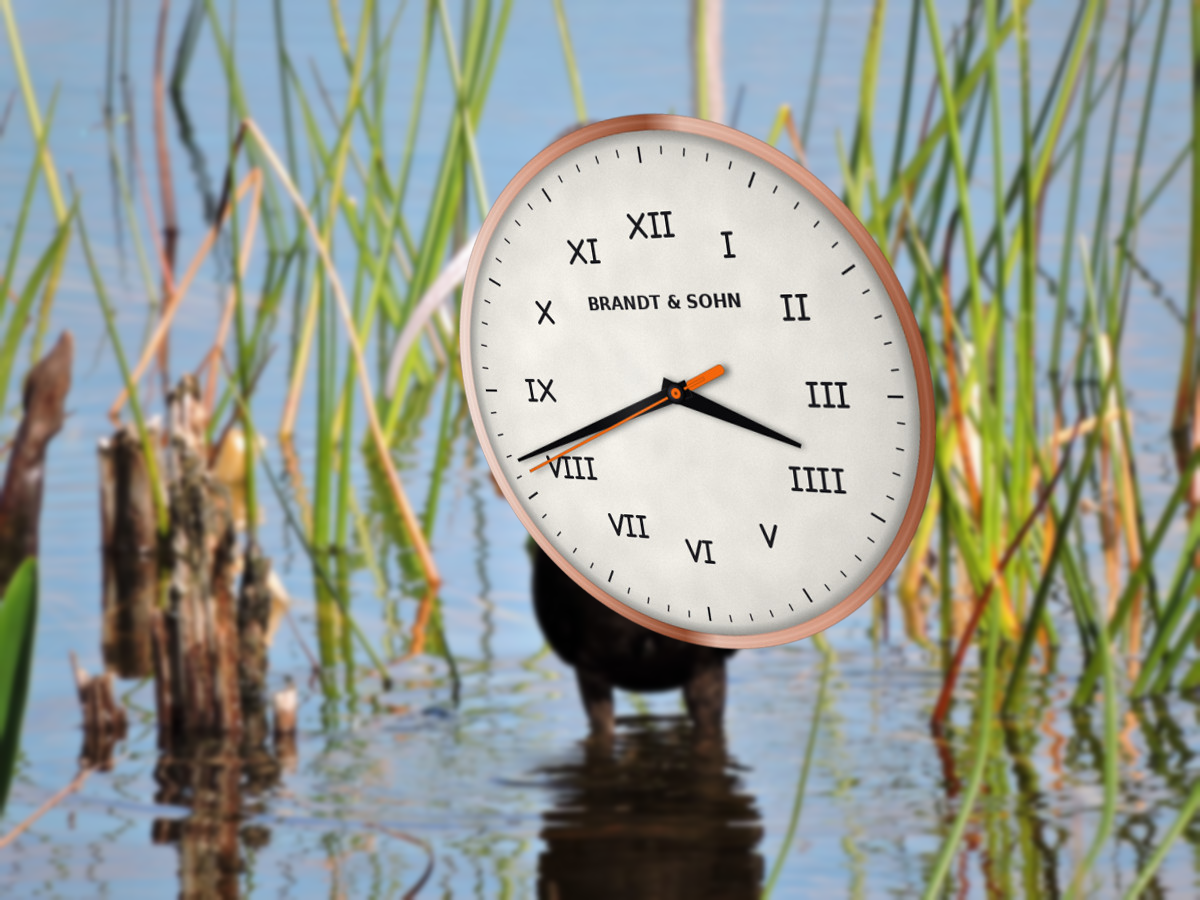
h=3 m=41 s=41
